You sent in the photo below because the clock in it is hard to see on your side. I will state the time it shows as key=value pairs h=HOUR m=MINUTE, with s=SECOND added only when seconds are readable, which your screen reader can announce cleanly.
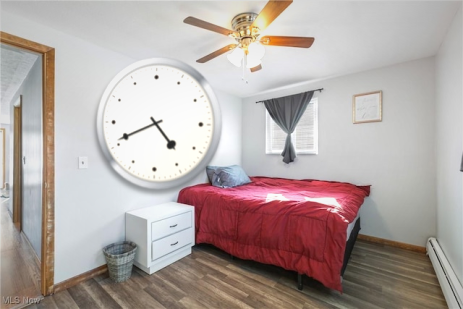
h=4 m=41
